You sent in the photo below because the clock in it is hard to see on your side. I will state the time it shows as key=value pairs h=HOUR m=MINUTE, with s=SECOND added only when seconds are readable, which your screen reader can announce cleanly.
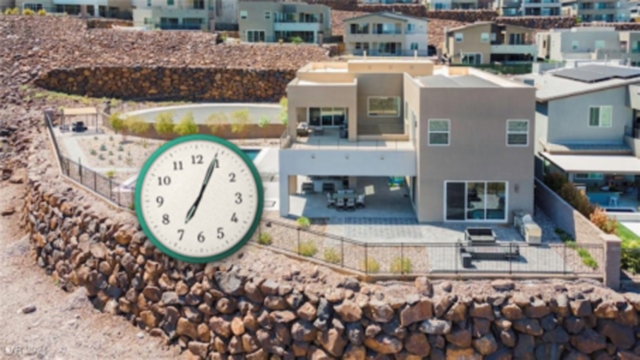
h=7 m=4
